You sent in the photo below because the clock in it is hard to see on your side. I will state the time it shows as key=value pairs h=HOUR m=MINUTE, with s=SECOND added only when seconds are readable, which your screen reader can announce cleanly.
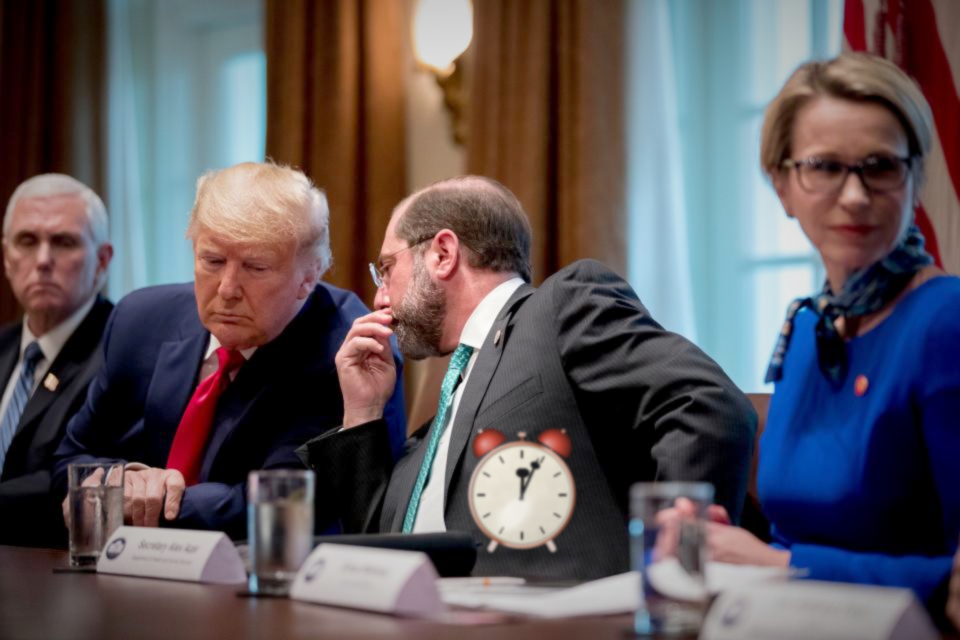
h=12 m=4
